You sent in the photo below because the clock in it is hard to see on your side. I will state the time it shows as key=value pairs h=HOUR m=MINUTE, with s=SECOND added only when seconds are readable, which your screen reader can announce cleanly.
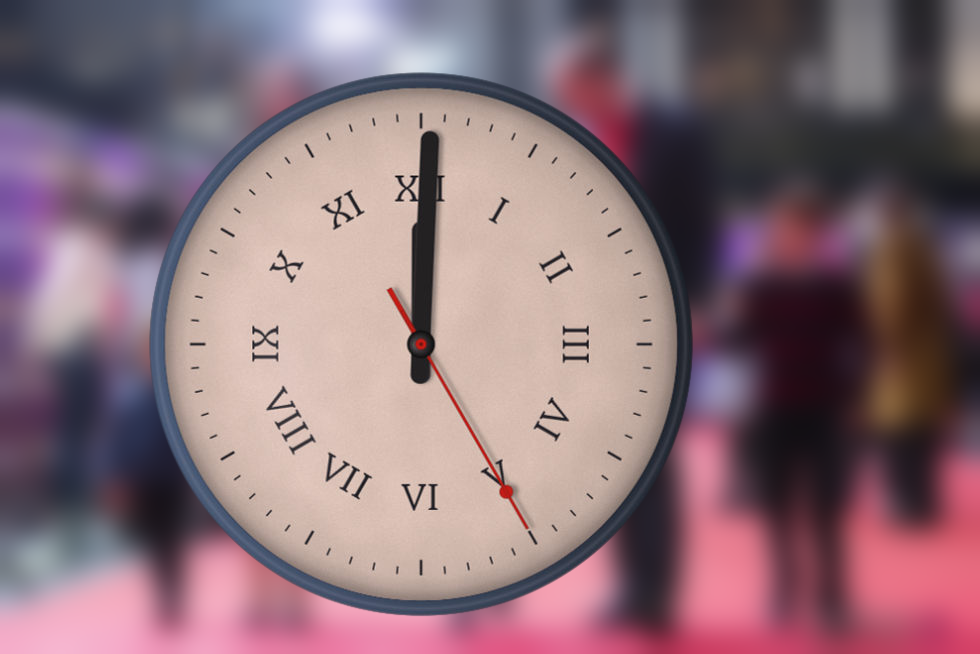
h=12 m=0 s=25
